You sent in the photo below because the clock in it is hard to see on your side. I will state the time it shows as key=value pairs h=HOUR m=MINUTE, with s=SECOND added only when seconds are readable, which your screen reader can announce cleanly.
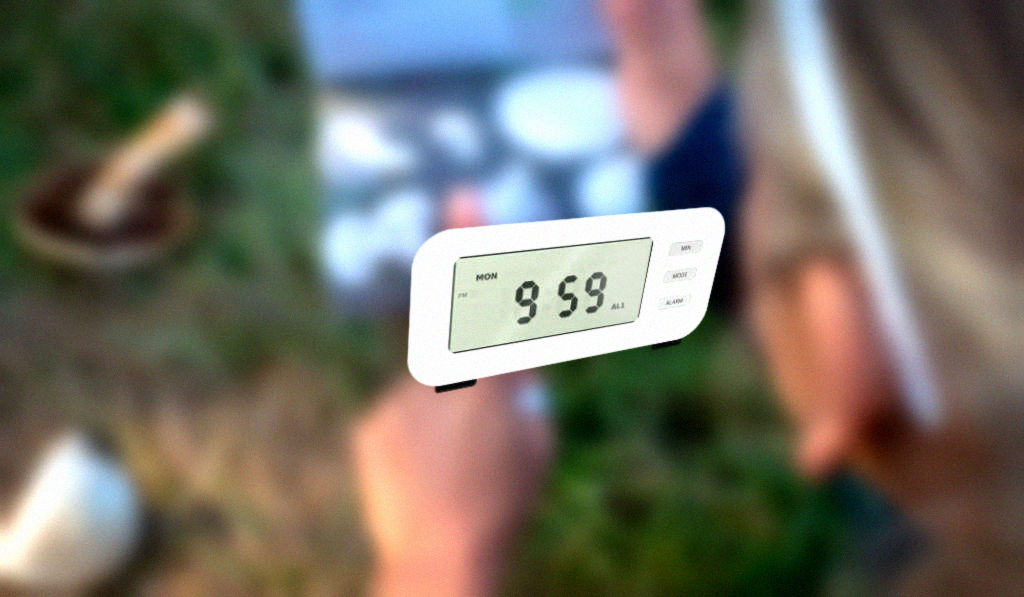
h=9 m=59
